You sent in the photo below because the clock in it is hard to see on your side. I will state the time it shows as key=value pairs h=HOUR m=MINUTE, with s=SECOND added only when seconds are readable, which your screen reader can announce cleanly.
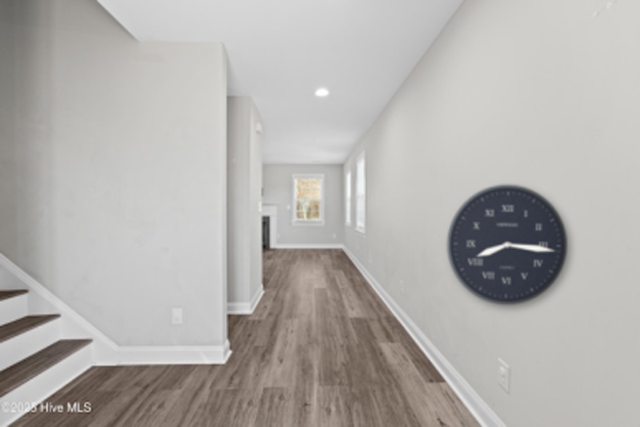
h=8 m=16
